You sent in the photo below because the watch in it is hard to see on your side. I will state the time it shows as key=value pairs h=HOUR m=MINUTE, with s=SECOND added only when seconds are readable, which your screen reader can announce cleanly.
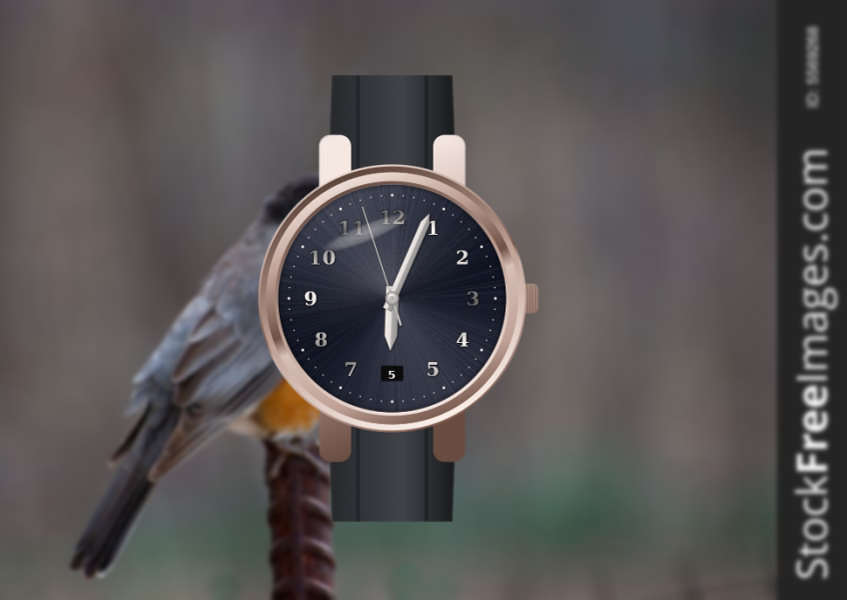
h=6 m=3 s=57
